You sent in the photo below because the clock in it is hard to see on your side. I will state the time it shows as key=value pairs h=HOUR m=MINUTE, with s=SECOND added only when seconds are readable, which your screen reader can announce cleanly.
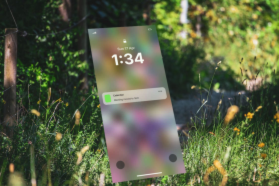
h=1 m=34
